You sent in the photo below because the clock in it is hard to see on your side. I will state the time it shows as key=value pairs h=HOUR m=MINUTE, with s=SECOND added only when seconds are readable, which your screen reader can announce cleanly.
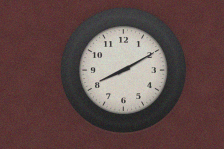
h=8 m=10
